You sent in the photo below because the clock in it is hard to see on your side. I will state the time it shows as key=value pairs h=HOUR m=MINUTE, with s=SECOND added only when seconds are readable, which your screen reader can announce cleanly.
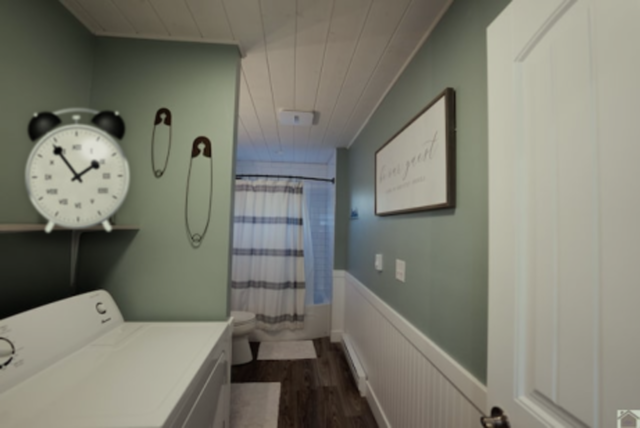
h=1 m=54
